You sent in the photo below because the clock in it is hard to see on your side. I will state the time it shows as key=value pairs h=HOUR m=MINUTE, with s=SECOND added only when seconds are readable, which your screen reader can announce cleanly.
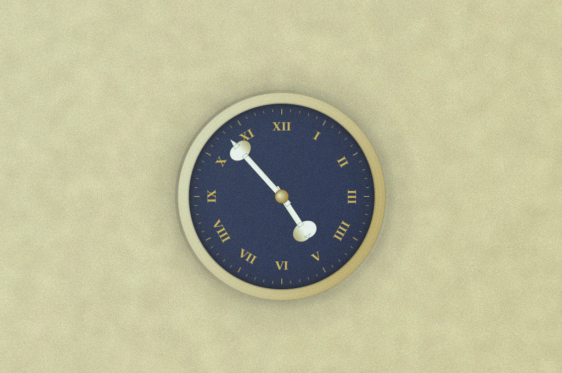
h=4 m=53
